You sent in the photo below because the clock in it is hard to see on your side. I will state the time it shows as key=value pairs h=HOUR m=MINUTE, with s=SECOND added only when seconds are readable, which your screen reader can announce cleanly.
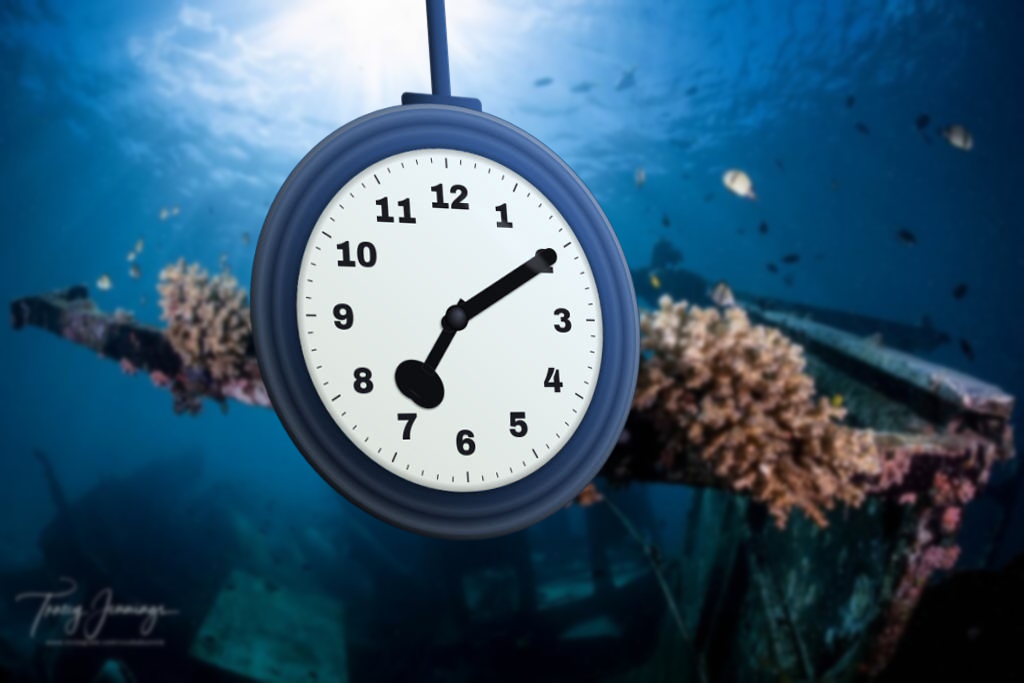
h=7 m=10
